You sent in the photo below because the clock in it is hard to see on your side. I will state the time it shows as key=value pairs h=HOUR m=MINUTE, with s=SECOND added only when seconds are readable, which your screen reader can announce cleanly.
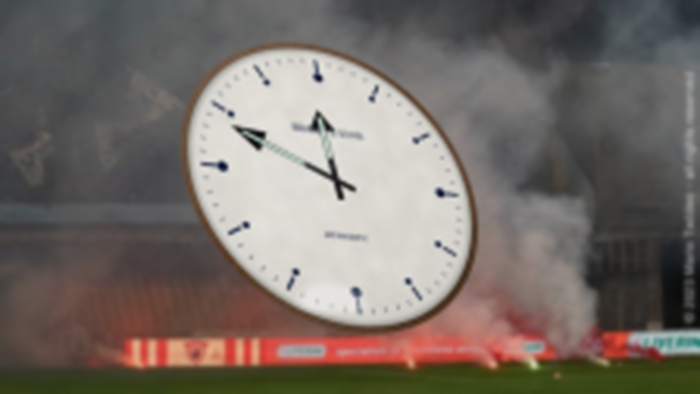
h=11 m=49
